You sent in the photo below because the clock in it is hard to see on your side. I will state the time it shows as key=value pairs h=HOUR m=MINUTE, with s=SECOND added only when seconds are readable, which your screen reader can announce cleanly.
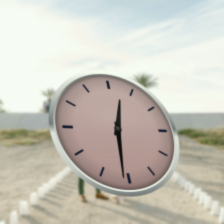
h=12 m=31
